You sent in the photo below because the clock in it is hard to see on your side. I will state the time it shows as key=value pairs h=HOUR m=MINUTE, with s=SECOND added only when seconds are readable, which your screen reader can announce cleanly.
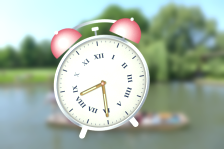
h=8 m=30
